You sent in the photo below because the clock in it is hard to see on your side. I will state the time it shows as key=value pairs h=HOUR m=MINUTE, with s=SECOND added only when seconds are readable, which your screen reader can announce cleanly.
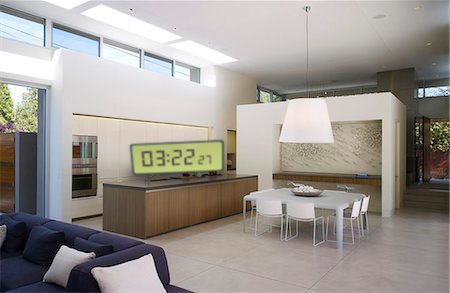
h=3 m=22
